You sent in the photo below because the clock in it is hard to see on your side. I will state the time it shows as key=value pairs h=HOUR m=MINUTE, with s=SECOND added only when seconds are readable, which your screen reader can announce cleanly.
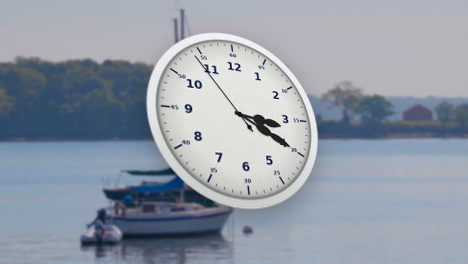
h=3 m=19 s=54
